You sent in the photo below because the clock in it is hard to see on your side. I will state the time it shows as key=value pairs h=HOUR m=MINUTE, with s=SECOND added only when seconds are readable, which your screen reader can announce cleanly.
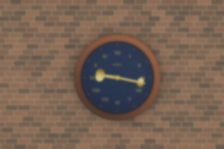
h=9 m=17
